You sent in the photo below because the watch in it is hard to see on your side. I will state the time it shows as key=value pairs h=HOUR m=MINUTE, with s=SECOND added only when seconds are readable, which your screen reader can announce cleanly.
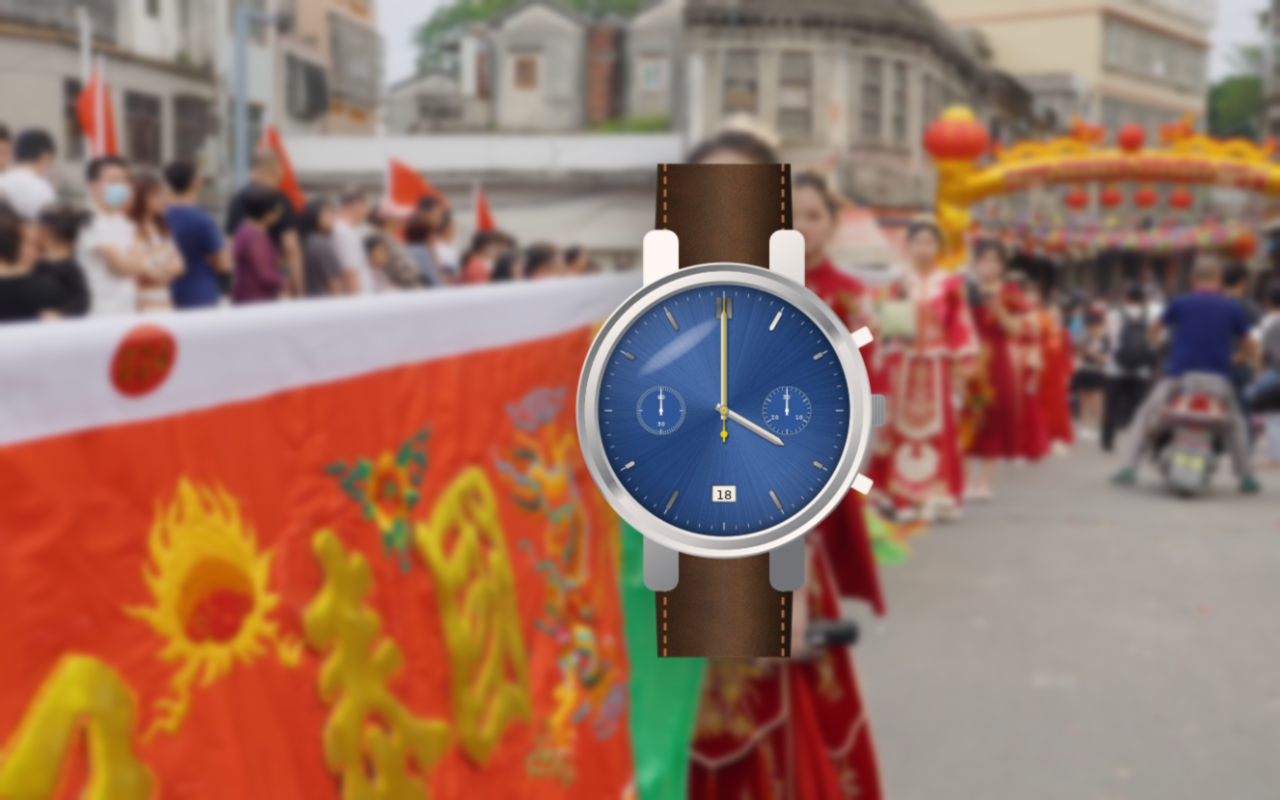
h=4 m=0
